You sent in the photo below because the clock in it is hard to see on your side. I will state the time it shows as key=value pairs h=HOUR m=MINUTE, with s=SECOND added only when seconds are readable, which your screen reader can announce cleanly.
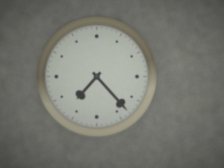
h=7 m=23
